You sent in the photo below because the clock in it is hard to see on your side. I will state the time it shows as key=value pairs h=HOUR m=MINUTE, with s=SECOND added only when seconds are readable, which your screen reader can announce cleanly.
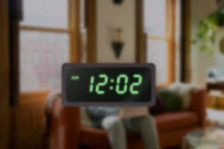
h=12 m=2
